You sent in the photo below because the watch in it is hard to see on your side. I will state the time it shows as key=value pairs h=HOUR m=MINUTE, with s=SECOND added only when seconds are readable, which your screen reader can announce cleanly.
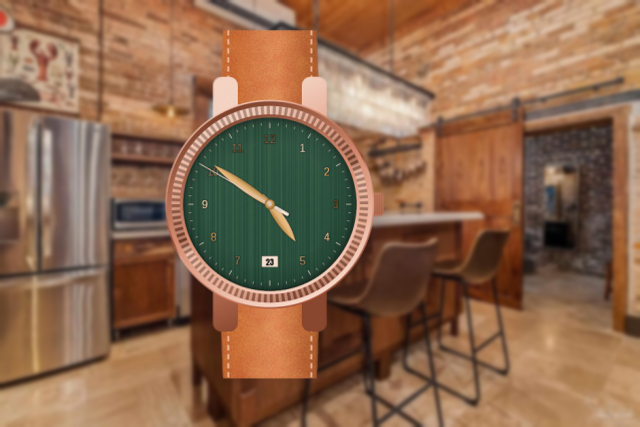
h=4 m=50 s=50
